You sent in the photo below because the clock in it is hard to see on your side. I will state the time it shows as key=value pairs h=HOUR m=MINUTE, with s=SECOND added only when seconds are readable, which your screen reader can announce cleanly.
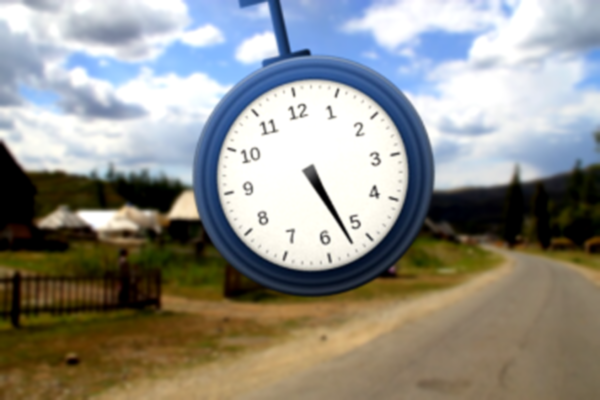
h=5 m=27
